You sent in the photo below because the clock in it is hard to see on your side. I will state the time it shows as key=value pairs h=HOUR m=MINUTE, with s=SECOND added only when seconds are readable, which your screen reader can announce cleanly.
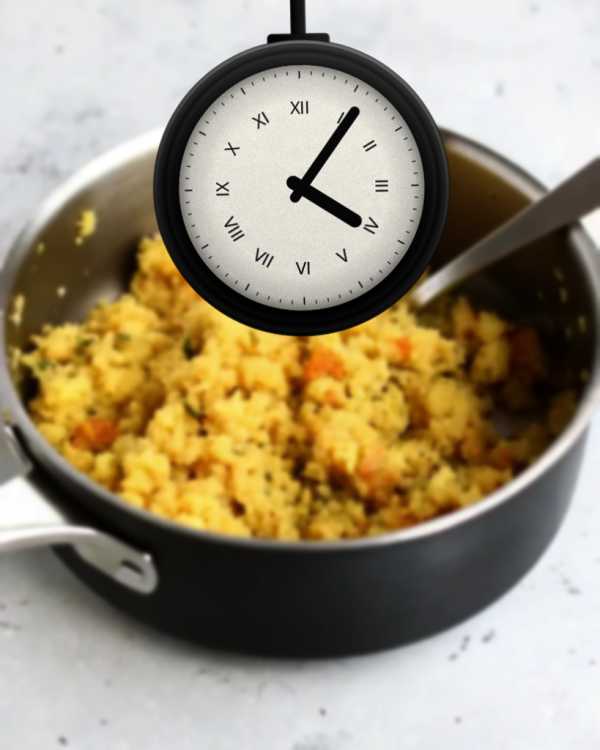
h=4 m=6
